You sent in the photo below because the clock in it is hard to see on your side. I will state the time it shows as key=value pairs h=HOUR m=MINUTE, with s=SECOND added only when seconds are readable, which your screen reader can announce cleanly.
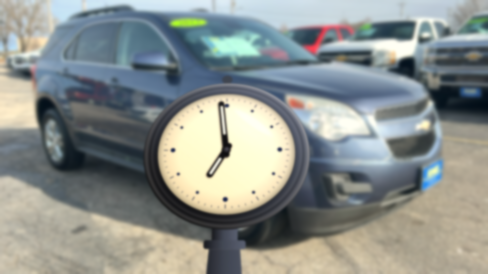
h=6 m=59
